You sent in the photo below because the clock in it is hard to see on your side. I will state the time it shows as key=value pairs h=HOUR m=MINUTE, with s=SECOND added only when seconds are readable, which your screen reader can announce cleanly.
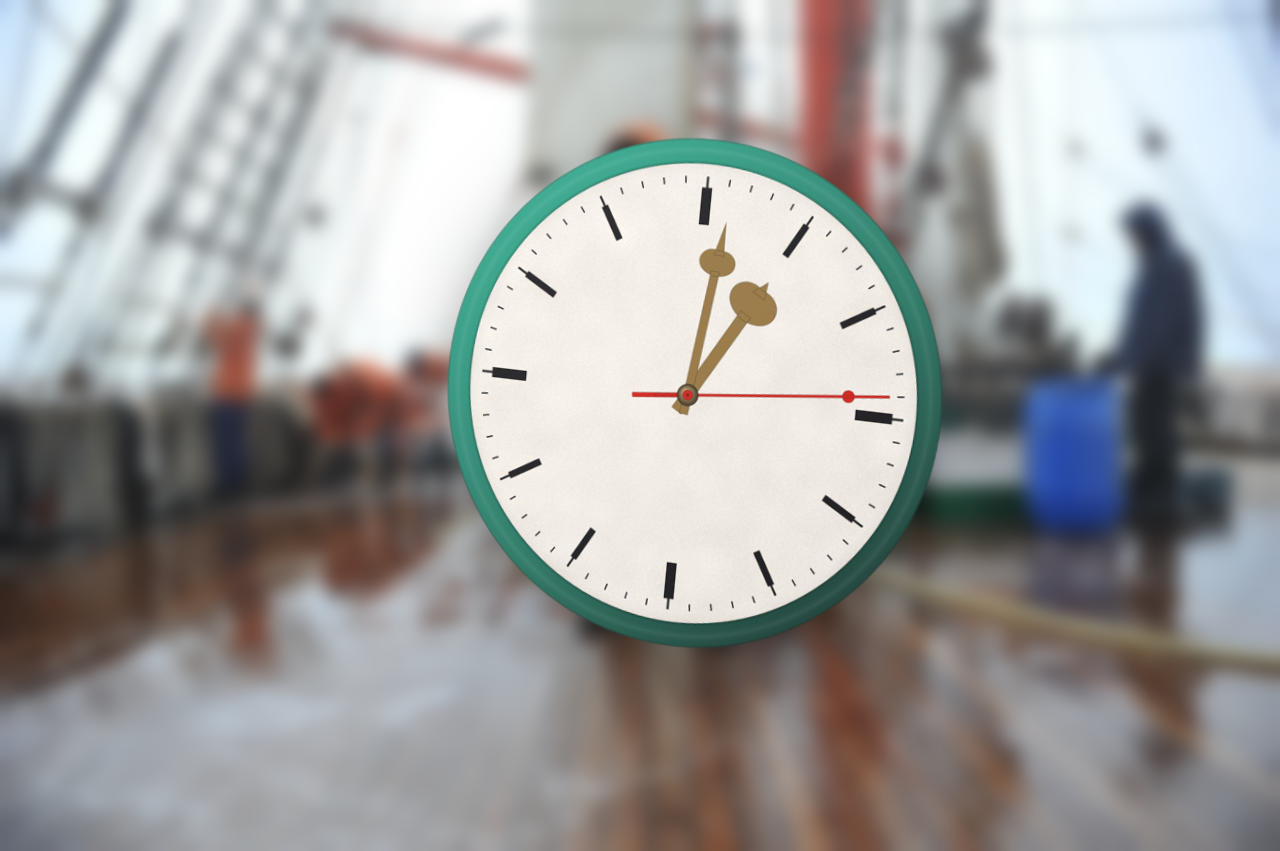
h=1 m=1 s=14
